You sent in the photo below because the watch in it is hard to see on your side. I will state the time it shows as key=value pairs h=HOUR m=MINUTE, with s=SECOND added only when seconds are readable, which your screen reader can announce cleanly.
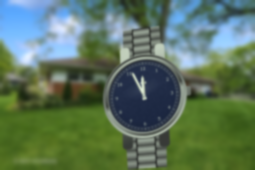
h=11 m=56
